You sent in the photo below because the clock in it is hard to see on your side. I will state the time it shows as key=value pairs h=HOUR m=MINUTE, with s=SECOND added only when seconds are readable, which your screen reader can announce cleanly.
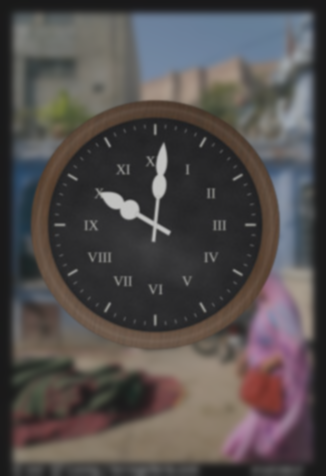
h=10 m=1
